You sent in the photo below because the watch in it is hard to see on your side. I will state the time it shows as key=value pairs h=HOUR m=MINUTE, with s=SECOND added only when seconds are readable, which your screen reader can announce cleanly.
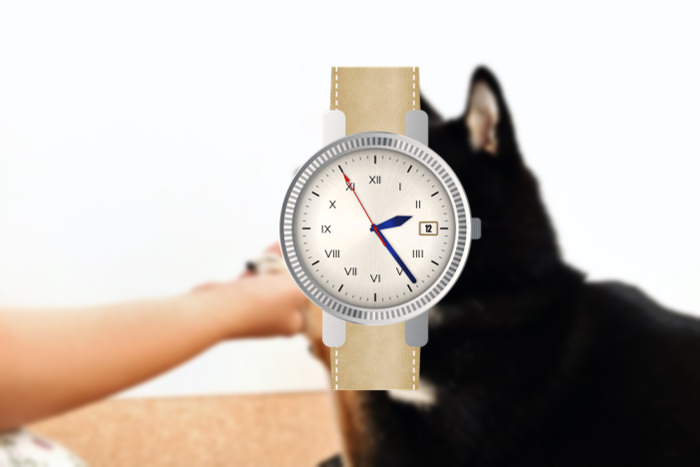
h=2 m=23 s=55
